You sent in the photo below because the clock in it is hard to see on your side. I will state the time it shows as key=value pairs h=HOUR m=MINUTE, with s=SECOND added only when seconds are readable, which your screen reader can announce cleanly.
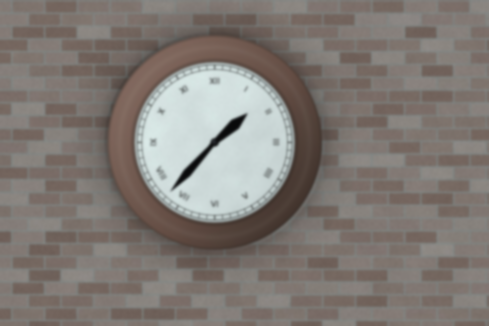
h=1 m=37
